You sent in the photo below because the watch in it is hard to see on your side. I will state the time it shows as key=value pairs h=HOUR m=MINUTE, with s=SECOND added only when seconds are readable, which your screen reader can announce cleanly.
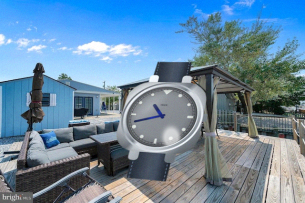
h=10 m=42
